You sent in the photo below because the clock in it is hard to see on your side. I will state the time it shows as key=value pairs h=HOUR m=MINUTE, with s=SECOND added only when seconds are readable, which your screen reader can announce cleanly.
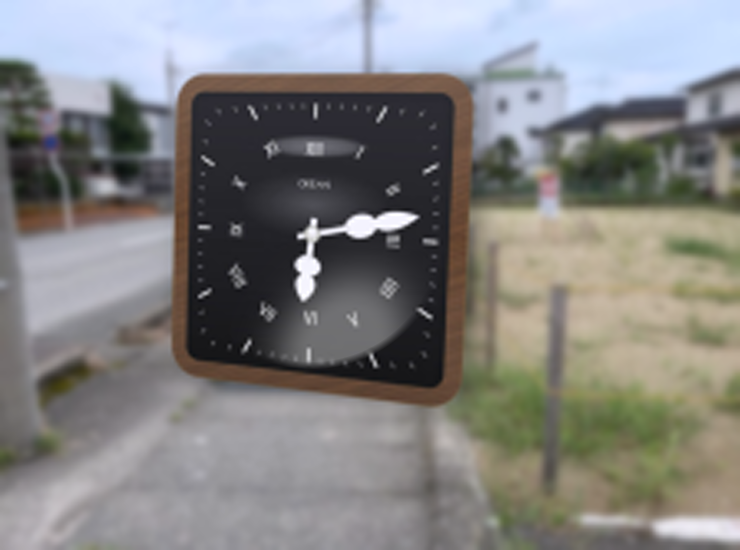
h=6 m=13
